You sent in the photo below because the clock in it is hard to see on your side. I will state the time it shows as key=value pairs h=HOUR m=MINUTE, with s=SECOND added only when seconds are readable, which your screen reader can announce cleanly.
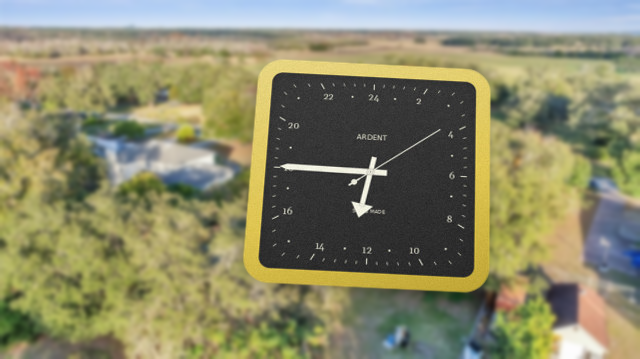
h=12 m=45 s=9
